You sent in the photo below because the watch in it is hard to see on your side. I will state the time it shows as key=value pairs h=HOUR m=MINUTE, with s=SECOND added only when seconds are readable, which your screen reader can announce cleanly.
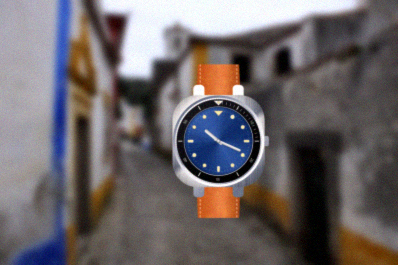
h=10 m=19
